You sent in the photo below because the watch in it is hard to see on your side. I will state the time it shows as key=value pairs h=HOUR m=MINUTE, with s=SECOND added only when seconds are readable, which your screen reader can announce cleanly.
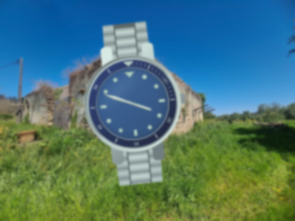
h=3 m=49
